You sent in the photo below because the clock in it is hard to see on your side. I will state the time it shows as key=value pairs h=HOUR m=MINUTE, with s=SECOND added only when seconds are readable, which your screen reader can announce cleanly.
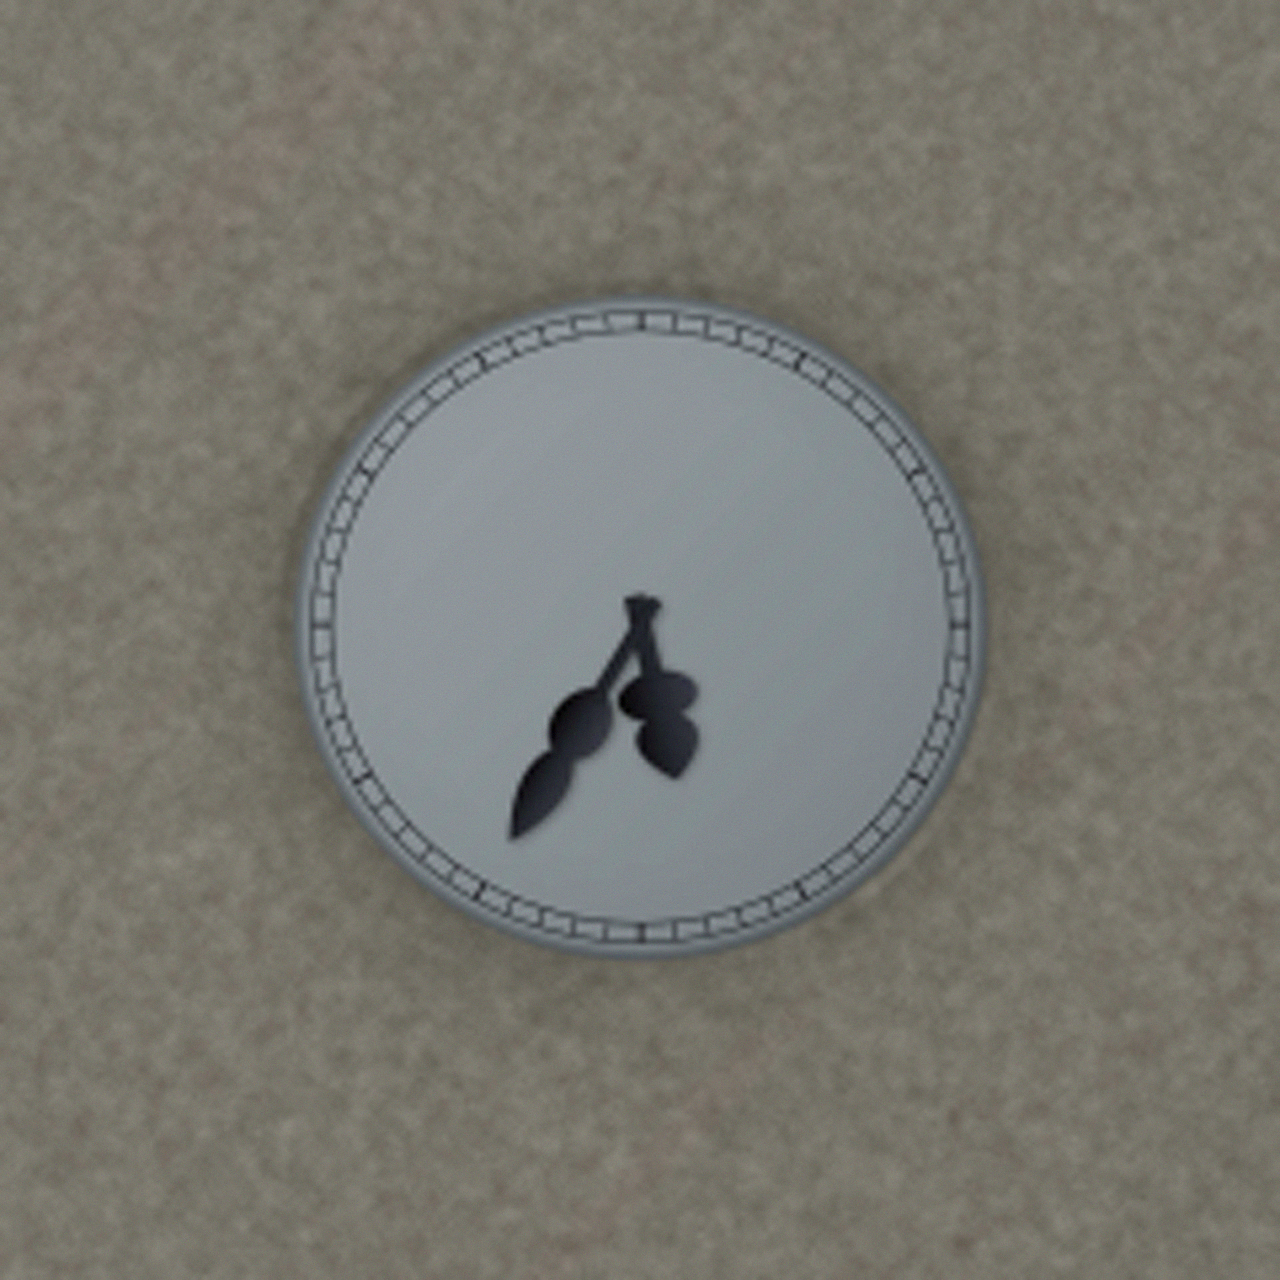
h=5 m=35
